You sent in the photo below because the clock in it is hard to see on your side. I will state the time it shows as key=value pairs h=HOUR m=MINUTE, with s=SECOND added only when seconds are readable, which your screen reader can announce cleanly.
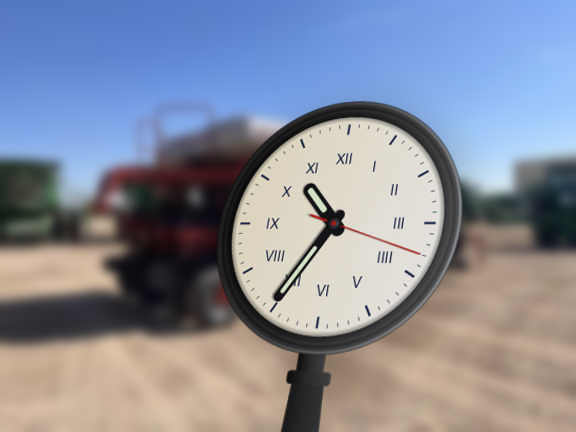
h=10 m=35 s=18
